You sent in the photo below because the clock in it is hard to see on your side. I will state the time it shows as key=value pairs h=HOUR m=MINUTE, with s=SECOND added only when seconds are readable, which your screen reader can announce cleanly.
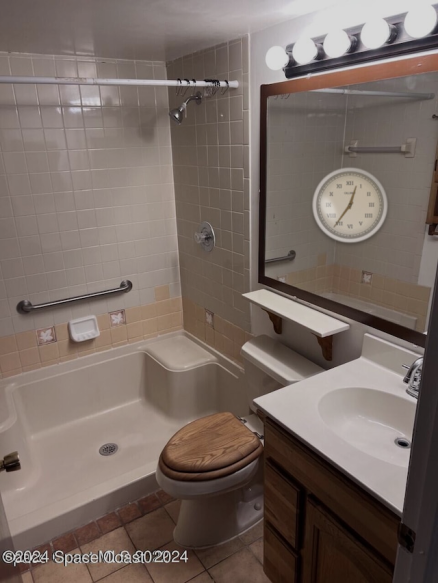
h=12 m=36
